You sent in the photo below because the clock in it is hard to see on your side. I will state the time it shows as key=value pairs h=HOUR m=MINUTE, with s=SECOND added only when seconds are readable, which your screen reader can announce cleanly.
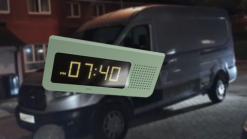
h=7 m=40
